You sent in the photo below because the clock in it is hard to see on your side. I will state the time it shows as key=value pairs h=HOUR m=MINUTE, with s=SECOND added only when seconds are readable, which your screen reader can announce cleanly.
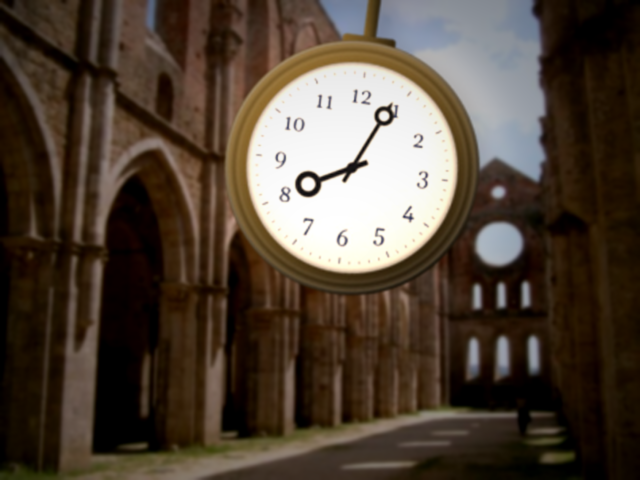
h=8 m=4
